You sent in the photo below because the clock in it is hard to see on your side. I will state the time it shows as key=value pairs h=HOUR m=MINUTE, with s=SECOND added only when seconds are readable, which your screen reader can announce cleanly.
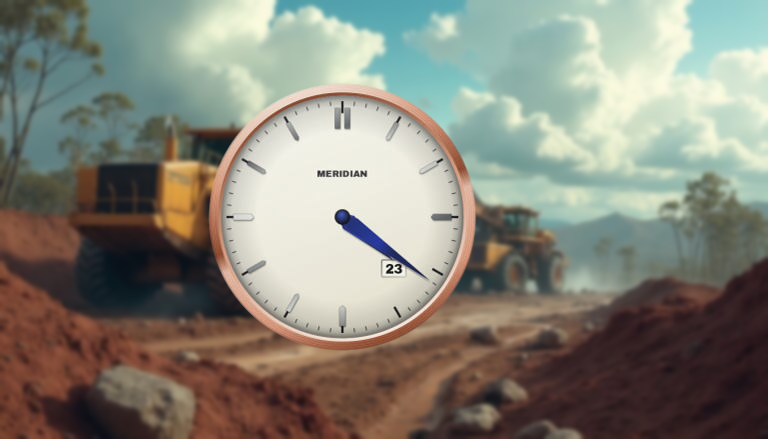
h=4 m=21
